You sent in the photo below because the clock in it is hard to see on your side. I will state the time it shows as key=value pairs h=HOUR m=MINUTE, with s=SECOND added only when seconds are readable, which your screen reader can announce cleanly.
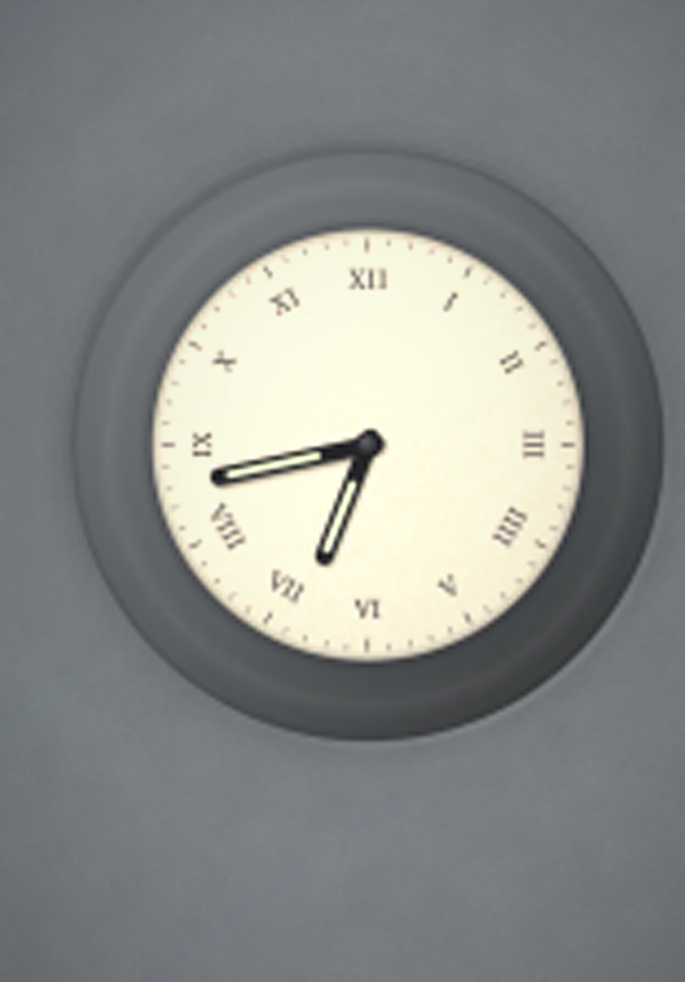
h=6 m=43
